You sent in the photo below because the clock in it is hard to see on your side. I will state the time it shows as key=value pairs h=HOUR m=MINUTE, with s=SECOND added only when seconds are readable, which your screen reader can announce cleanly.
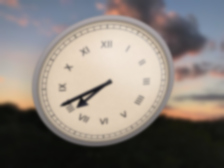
h=7 m=41
